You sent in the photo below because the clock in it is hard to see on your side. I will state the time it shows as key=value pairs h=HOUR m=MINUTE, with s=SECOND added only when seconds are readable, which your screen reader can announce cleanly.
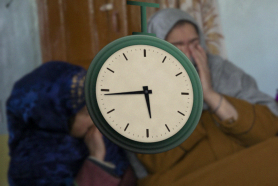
h=5 m=44
